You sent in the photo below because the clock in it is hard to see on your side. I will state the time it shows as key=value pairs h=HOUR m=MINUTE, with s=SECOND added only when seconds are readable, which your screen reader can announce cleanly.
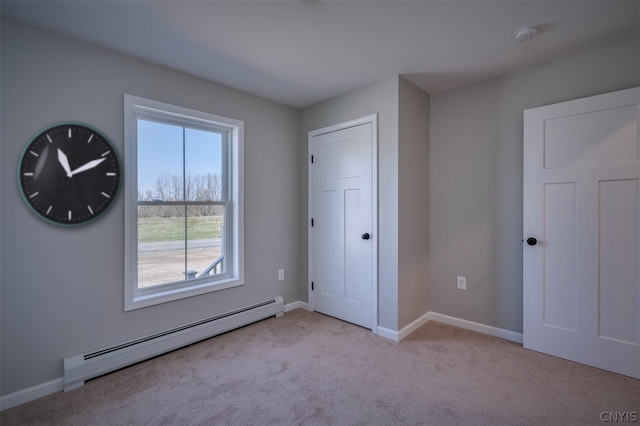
h=11 m=11
